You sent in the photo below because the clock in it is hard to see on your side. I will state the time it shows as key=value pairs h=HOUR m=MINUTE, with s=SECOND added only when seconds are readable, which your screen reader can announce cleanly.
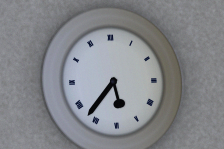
h=5 m=37
